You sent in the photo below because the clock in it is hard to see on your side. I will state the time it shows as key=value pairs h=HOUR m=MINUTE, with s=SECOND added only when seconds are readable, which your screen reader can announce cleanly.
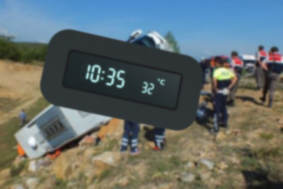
h=10 m=35
